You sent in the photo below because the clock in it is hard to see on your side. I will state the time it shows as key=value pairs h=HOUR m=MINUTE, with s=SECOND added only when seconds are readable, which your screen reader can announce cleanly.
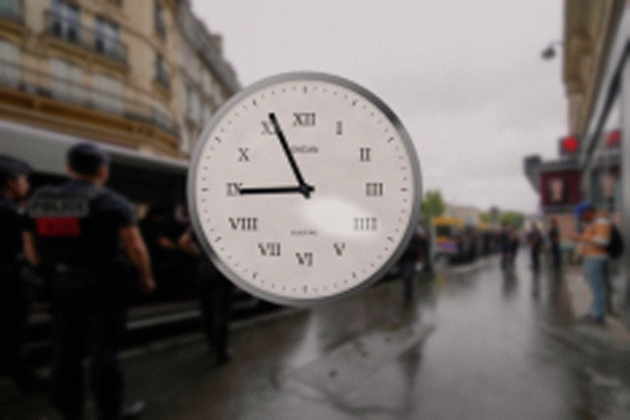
h=8 m=56
